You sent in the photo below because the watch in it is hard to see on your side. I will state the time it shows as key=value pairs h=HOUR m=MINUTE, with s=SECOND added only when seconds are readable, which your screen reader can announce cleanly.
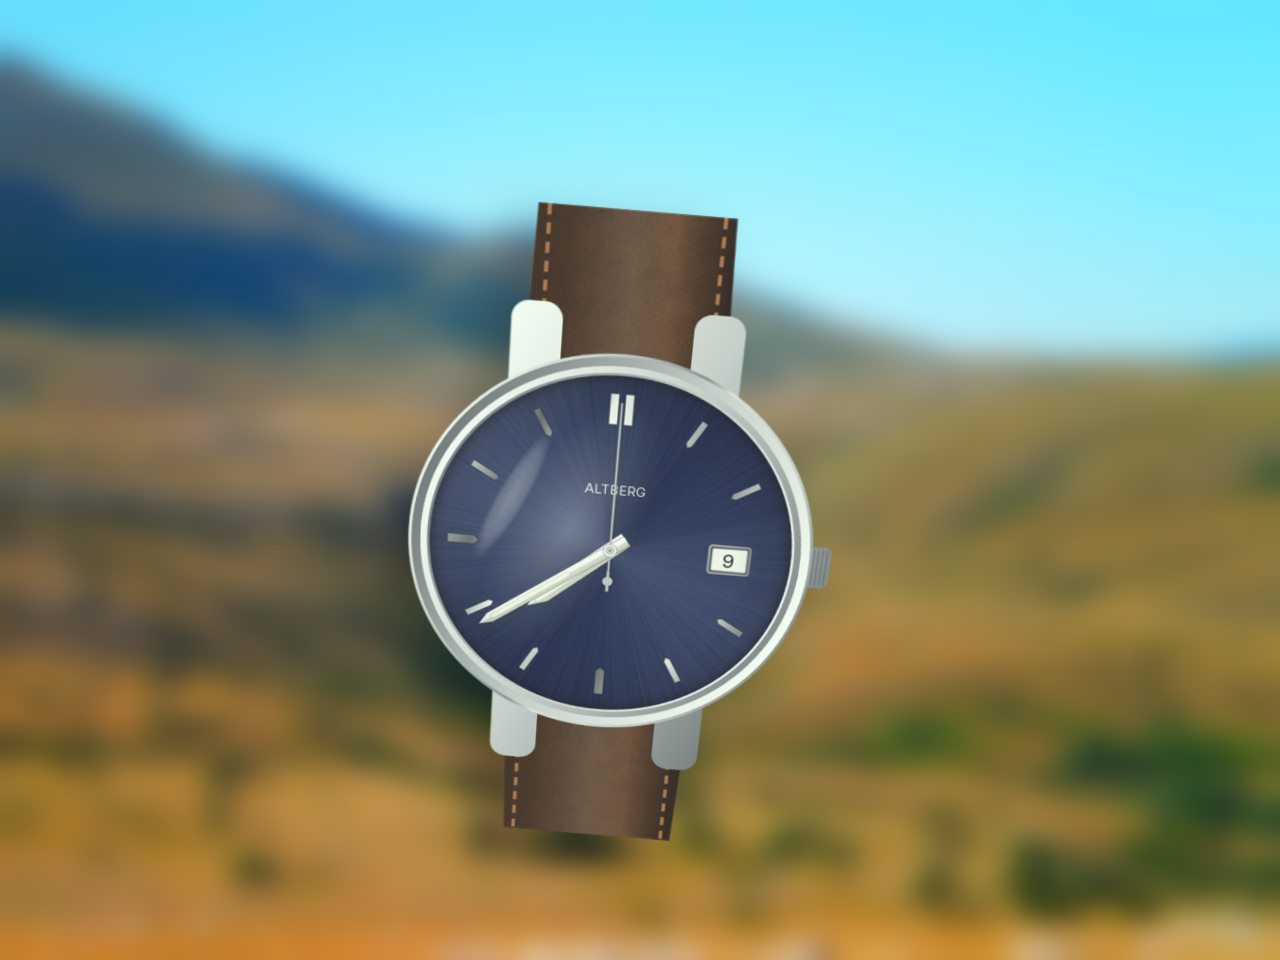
h=7 m=39 s=0
